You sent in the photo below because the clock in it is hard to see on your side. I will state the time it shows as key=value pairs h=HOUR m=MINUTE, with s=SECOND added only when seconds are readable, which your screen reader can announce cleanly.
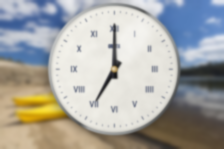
h=7 m=0
